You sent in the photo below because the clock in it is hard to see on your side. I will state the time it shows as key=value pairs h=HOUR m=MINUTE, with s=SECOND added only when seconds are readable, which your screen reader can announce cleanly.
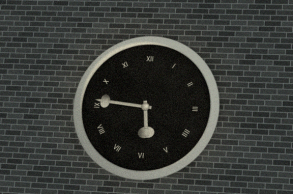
h=5 m=46
